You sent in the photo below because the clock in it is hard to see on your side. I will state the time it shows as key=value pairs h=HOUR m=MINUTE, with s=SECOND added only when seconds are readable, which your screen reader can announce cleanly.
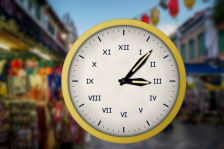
h=3 m=7
